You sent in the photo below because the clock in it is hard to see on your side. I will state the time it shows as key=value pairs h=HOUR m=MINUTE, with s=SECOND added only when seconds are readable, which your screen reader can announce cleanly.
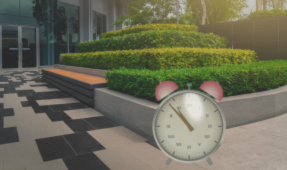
h=10 m=53
